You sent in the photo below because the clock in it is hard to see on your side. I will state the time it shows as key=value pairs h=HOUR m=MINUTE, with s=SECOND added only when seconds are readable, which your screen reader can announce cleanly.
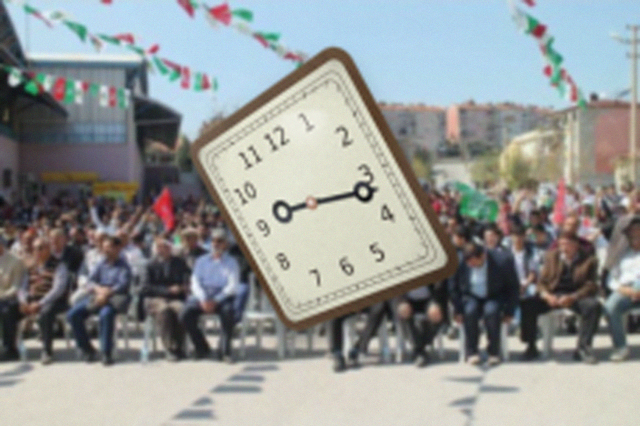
h=9 m=17
